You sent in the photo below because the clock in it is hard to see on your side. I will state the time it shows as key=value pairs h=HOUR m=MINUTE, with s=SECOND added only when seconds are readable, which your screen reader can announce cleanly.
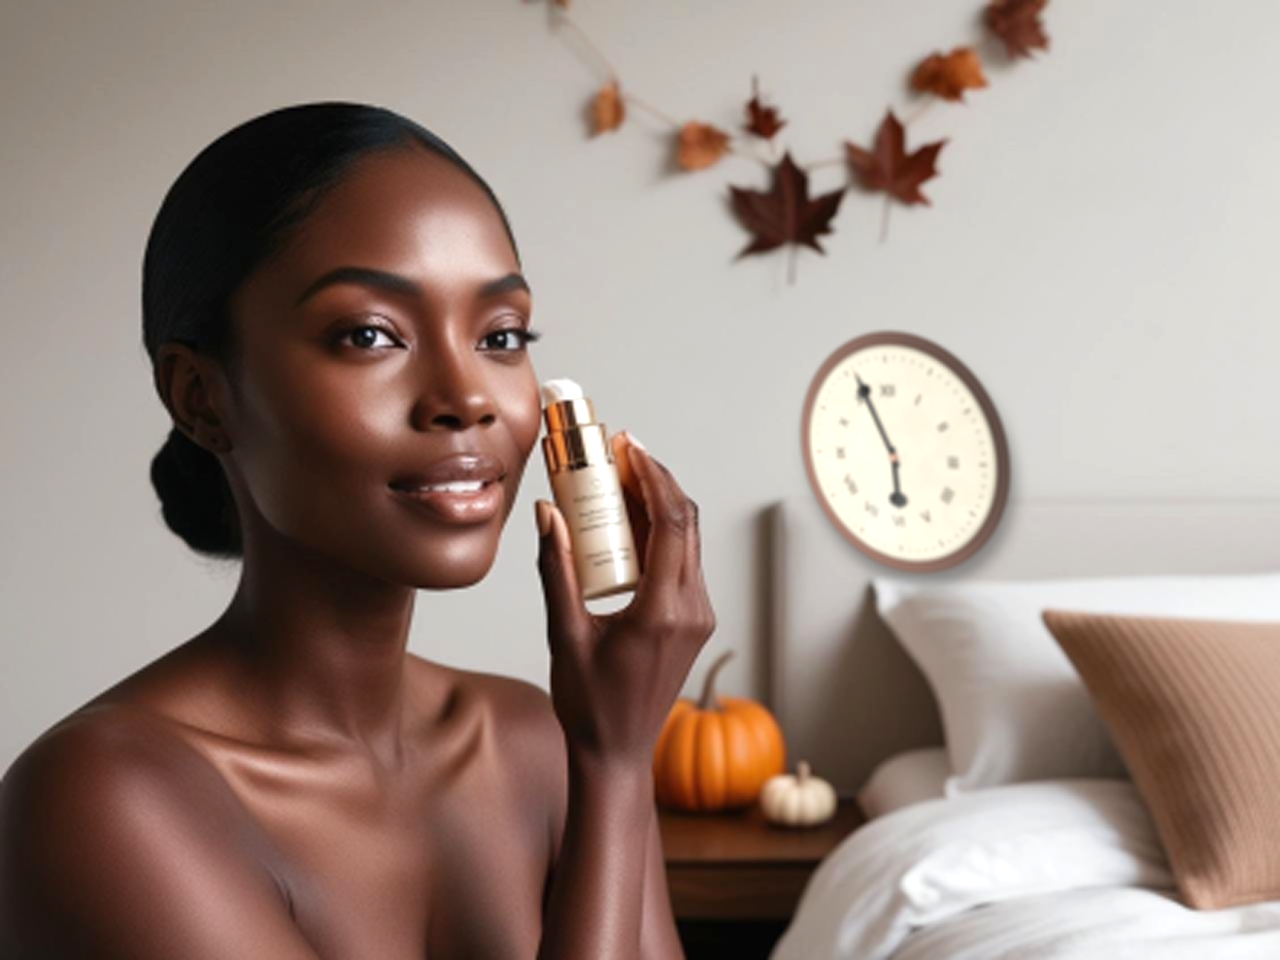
h=5 m=56
